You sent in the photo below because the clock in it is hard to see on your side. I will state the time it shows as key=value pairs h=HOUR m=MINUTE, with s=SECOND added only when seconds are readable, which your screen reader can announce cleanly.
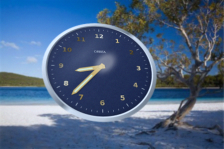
h=8 m=37
